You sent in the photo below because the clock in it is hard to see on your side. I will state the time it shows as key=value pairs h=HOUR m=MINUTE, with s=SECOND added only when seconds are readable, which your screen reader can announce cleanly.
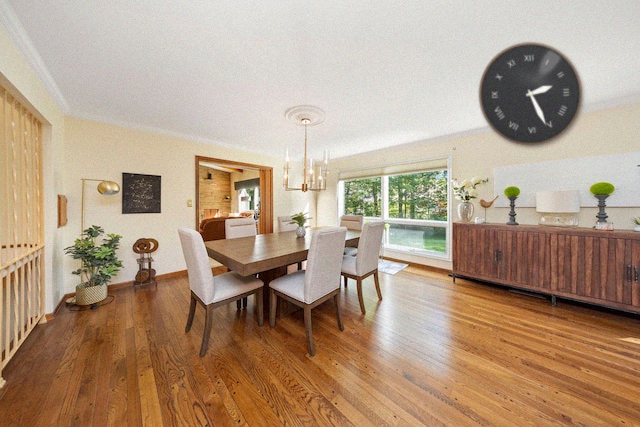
h=2 m=26
